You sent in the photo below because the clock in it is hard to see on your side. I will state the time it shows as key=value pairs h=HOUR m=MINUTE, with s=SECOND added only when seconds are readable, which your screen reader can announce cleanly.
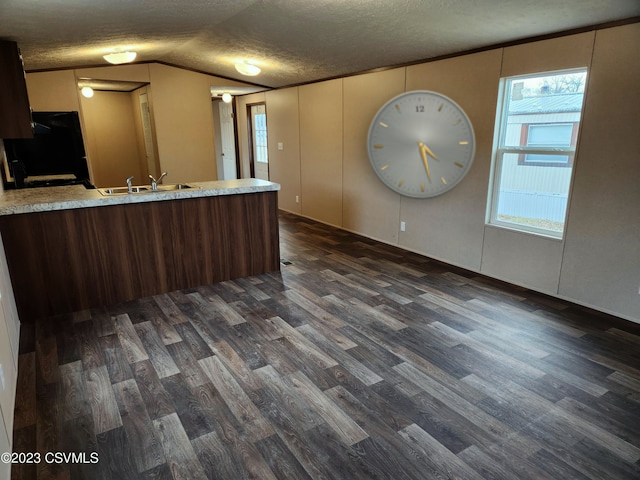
h=4 m=28
